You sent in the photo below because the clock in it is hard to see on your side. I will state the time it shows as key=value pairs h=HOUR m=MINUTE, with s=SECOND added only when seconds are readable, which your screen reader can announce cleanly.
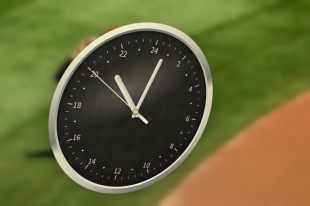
h=21 m=1 s=50
